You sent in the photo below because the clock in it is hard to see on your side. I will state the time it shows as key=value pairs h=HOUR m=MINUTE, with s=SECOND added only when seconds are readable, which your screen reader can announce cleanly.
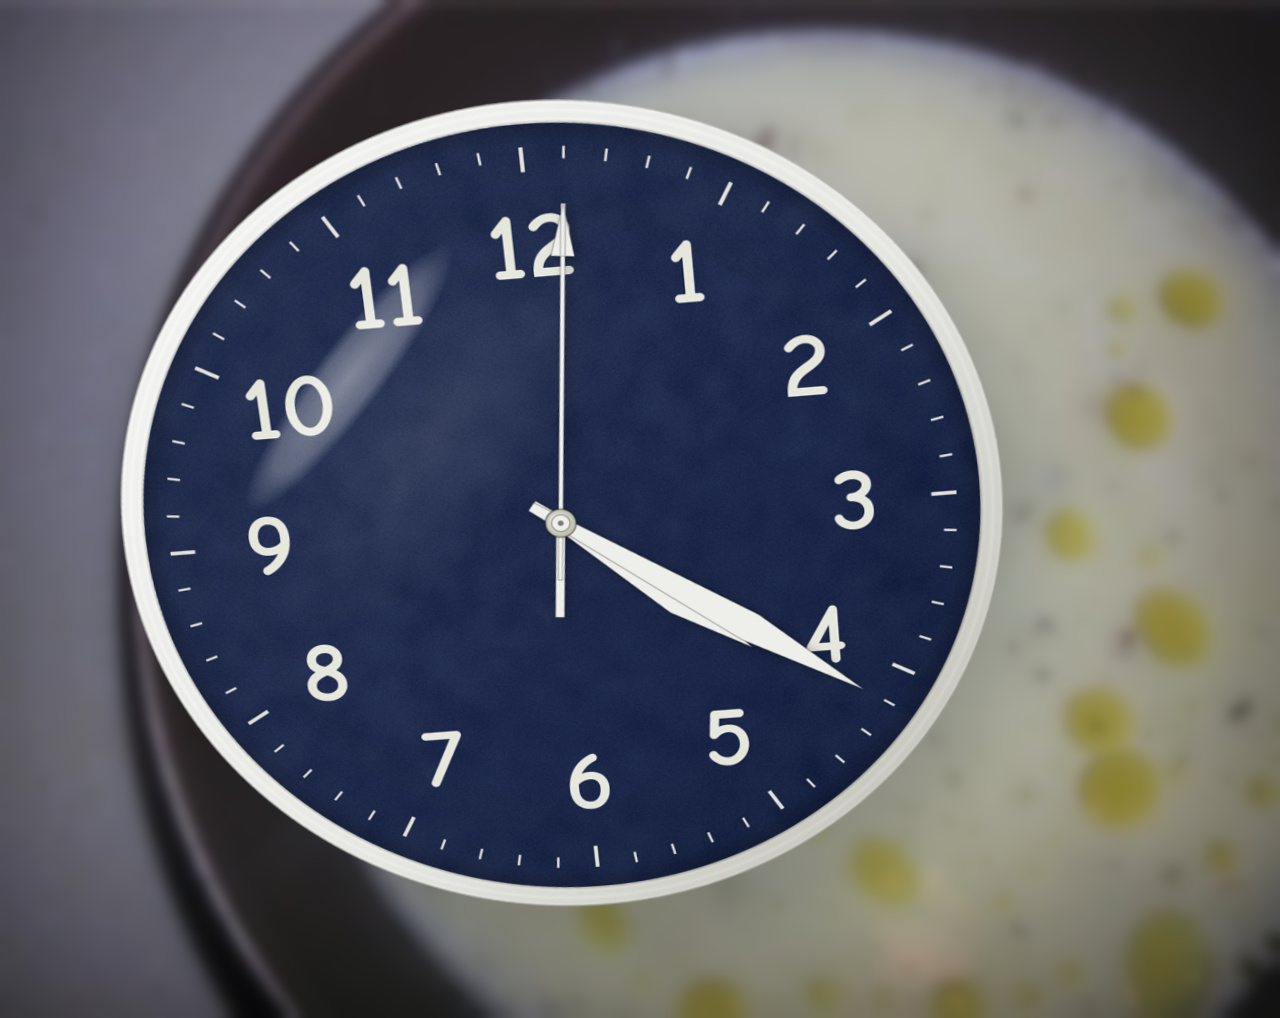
h=4 m=21 s=1
